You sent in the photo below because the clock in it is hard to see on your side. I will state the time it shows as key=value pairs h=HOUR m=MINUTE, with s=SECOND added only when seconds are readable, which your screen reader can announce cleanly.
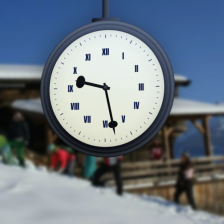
h=9 m=28
